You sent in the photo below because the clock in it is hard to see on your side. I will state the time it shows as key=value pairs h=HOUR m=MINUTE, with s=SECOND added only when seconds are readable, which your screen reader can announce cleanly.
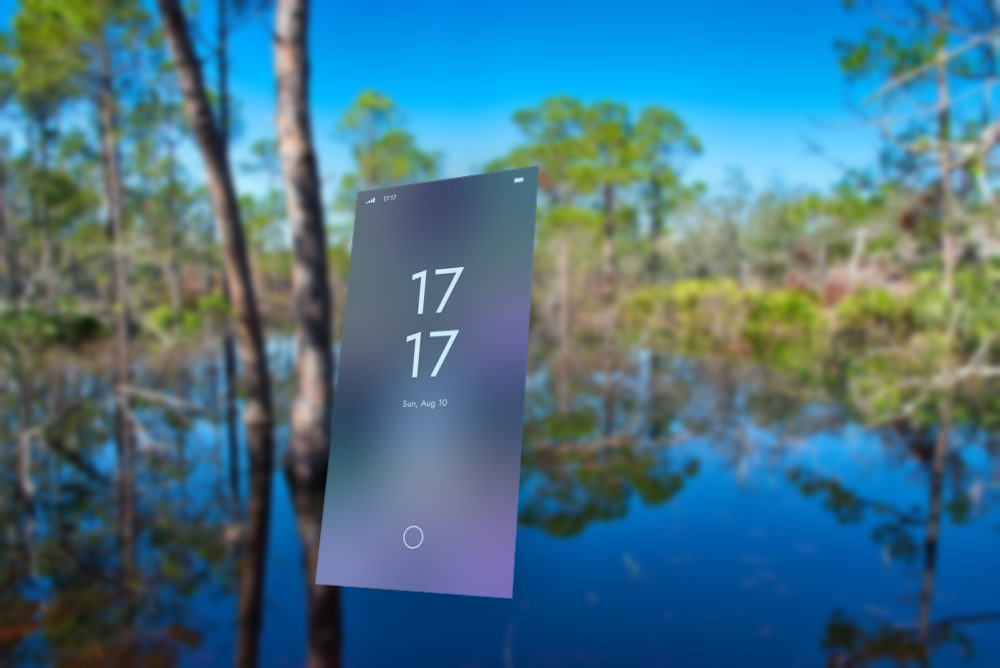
h=17 m=17
